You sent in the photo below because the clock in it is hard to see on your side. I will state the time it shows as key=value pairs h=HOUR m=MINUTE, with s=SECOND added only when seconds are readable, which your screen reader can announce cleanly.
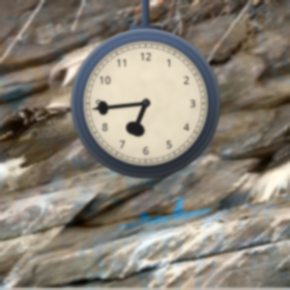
h=6 m=44
